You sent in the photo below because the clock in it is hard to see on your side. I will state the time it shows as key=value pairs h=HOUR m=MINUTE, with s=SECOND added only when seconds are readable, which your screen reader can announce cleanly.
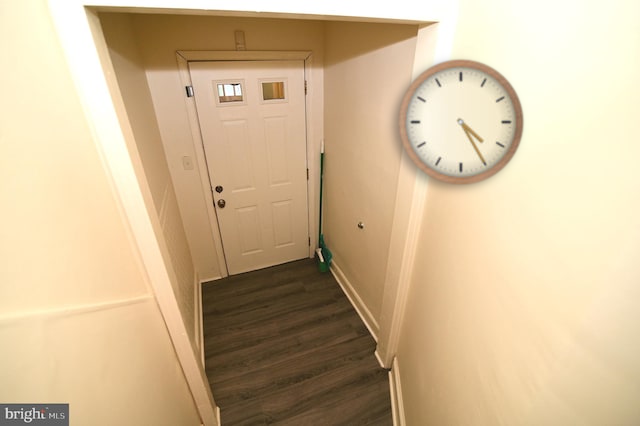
h=4 m=25
